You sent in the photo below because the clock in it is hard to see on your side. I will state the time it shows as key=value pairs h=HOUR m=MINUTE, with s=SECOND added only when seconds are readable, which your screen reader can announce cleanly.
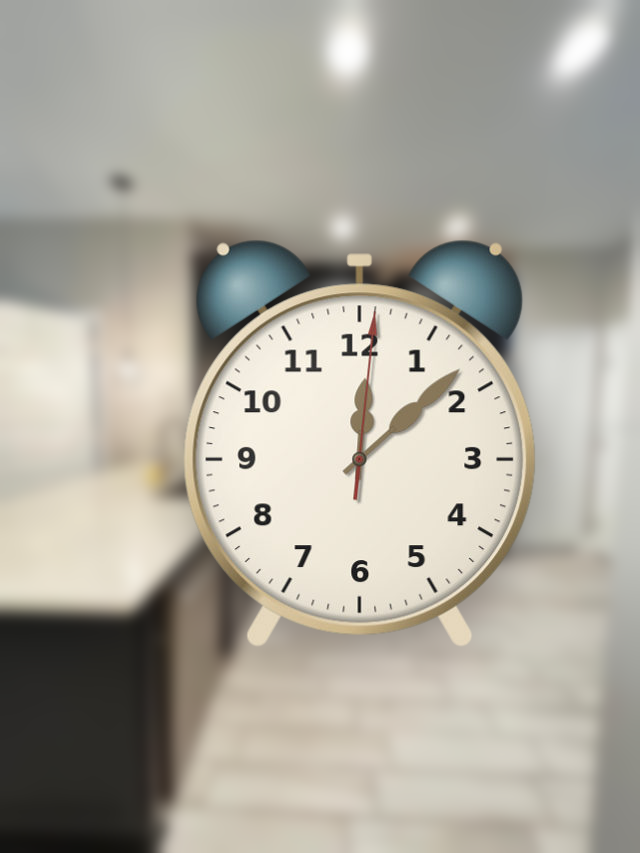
h=12 m=8 s=1
